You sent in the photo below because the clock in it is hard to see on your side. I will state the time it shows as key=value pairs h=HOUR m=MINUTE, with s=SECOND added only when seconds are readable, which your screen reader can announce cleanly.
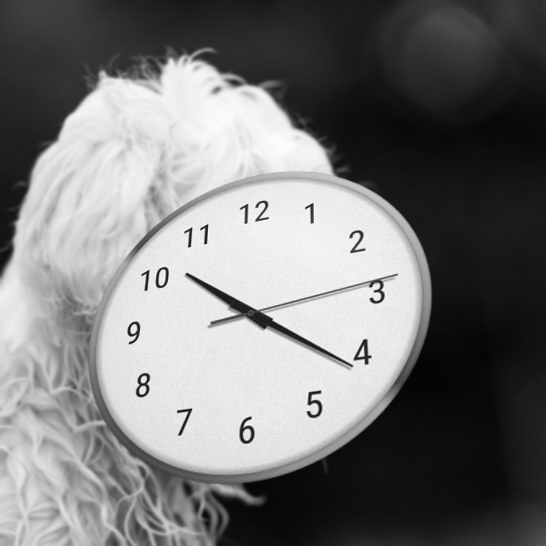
h=10 m=21 s=14
